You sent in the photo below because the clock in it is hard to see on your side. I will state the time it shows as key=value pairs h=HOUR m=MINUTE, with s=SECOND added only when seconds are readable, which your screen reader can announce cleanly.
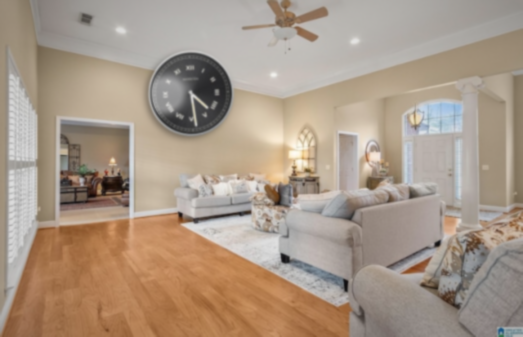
h=4 m=29
